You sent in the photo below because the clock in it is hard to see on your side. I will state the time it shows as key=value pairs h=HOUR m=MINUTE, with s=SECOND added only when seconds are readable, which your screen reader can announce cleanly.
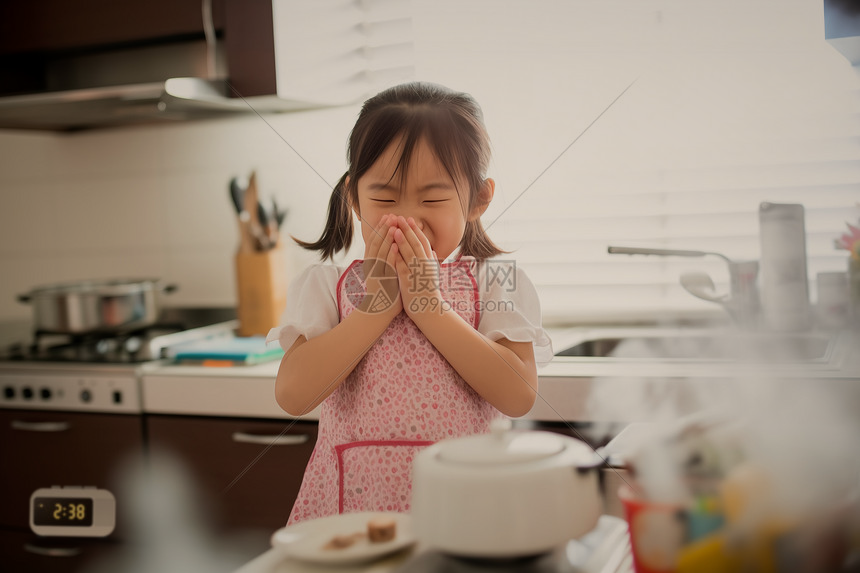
h=2 m=38
